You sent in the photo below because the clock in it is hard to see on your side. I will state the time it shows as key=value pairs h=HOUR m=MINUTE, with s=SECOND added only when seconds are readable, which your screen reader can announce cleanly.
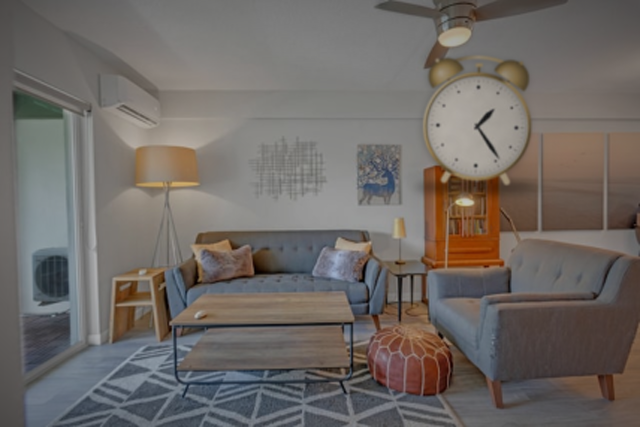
h=1 m=24
